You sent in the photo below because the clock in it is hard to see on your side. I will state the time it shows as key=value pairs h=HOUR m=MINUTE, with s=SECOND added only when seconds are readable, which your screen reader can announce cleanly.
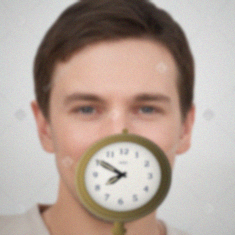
h=7 m=50
